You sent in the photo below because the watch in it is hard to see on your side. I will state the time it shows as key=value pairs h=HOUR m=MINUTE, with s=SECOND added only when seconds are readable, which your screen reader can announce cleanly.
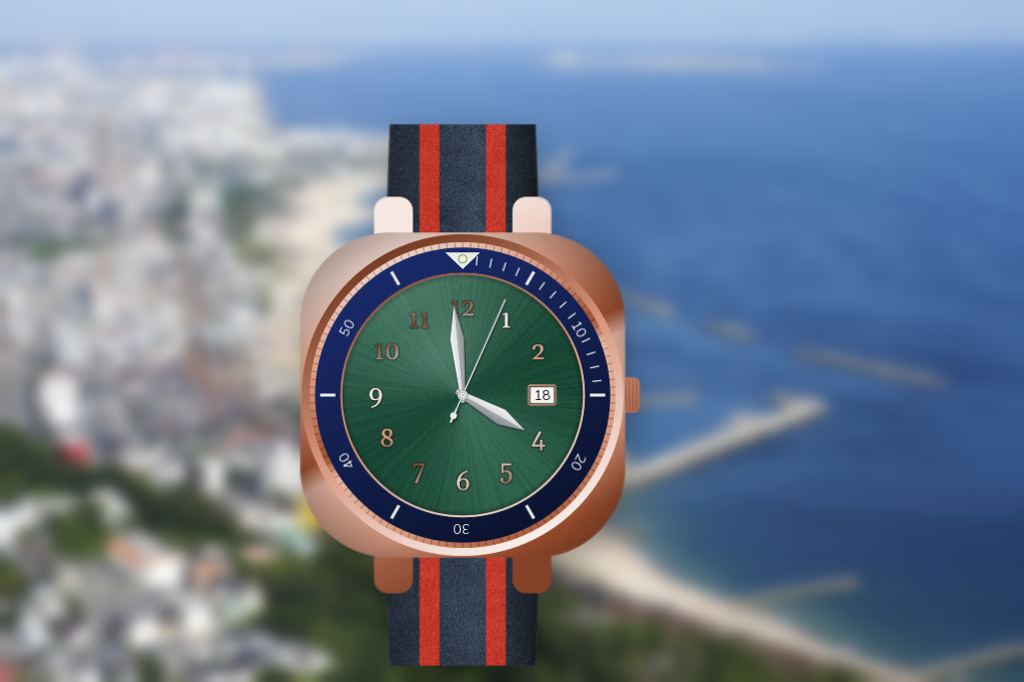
h=3 m=59 s=4
